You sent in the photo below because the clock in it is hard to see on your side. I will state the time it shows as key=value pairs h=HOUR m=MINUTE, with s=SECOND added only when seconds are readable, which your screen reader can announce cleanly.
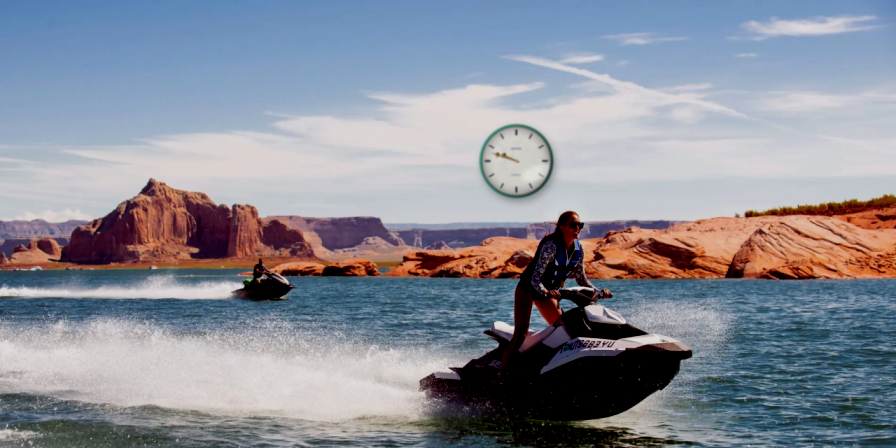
h=9 m=48
